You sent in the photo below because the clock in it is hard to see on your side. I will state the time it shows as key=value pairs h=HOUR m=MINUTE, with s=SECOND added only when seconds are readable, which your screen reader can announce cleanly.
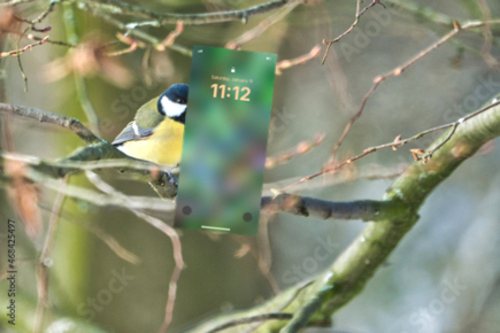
h=11 m=12
